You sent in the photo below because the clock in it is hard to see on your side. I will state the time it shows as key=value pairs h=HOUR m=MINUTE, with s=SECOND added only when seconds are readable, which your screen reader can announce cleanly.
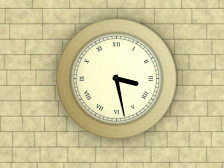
h=3 m=28
